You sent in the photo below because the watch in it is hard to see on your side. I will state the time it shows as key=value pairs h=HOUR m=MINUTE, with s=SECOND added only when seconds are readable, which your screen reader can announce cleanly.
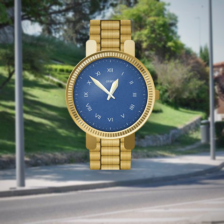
h=12 m=52
